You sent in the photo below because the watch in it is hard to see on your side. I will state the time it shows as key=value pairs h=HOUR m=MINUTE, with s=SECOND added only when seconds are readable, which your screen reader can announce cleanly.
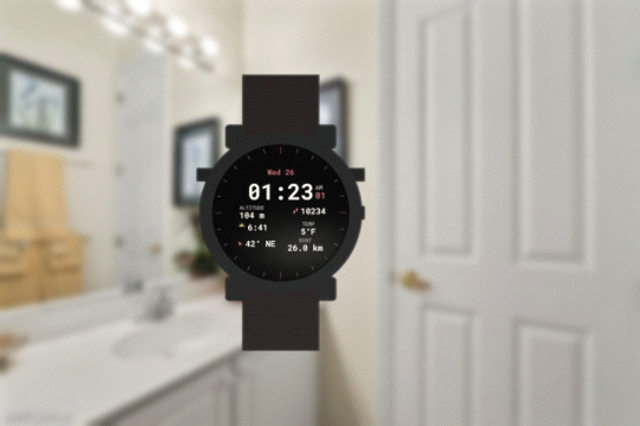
h=1 m=23 s=1
